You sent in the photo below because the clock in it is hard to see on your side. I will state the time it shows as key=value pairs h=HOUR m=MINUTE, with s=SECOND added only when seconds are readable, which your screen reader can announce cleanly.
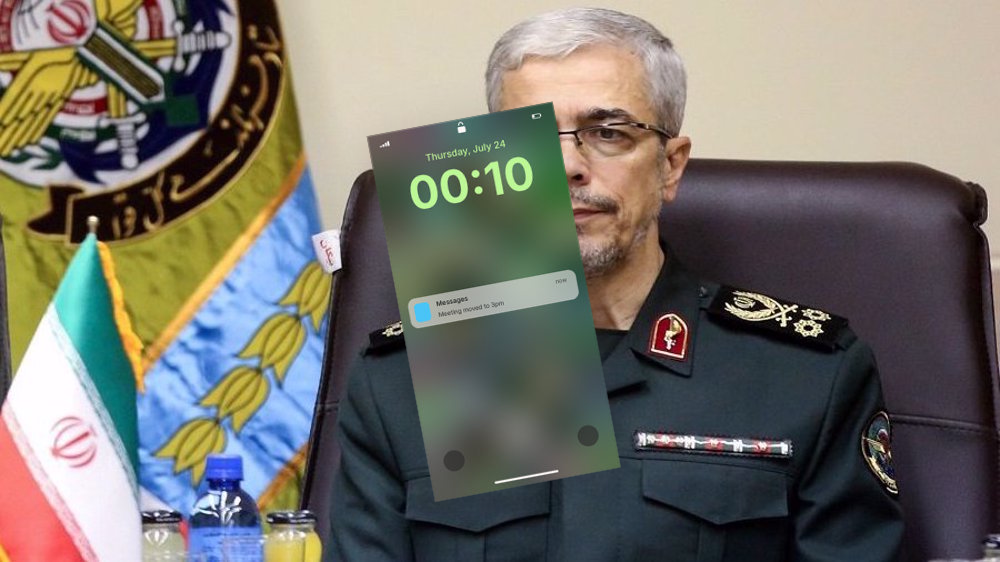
h=0 m=10
